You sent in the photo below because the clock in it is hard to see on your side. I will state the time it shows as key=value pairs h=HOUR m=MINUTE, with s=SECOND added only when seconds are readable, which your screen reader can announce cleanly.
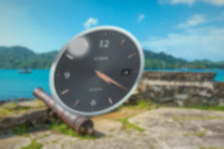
h=4 m=20
